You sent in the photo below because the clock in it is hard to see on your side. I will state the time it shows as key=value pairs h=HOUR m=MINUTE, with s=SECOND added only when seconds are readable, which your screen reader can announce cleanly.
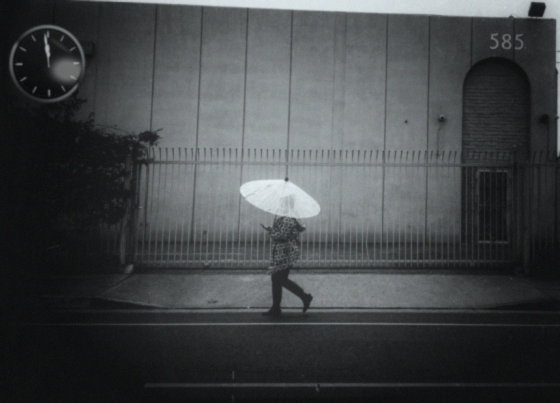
h=11 m=59
